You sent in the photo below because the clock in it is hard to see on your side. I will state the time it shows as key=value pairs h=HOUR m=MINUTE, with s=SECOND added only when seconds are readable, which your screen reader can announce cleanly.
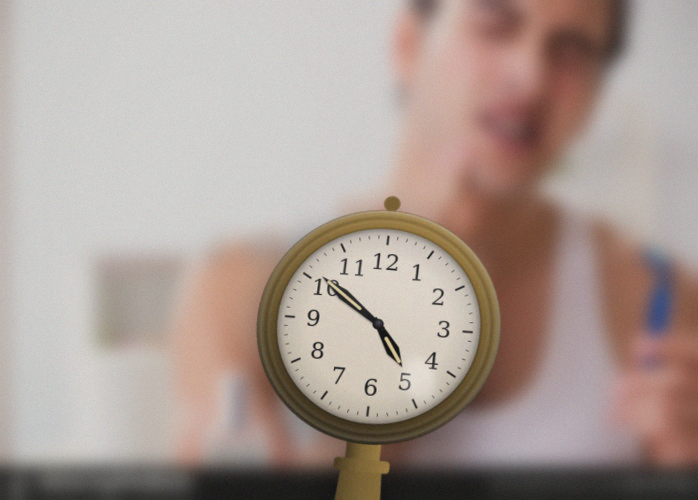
h=4 m=51
